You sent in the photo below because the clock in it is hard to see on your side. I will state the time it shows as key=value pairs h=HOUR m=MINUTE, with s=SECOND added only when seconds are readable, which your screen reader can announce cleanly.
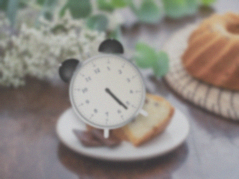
h=5 m=27
